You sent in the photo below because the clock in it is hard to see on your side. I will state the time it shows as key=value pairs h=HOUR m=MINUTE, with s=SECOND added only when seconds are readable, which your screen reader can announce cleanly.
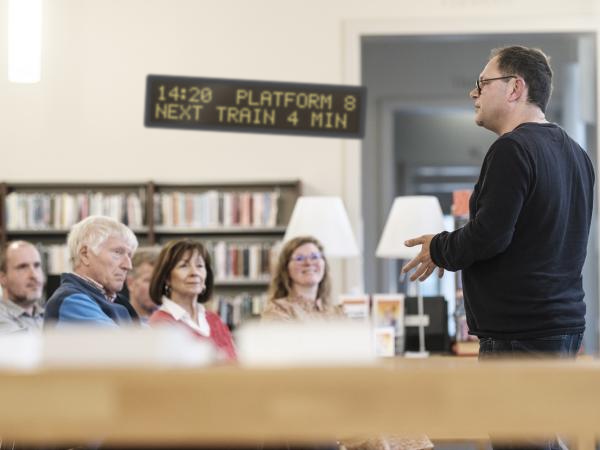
h=14 m=20
